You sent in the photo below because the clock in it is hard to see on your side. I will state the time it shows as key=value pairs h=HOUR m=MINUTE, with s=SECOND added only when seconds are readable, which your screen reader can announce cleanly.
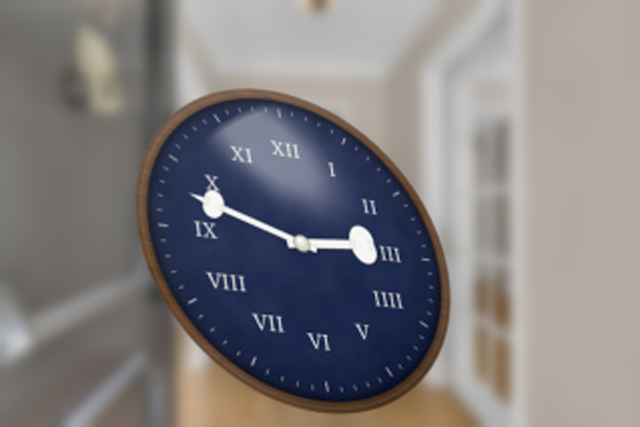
h=2 m=48
